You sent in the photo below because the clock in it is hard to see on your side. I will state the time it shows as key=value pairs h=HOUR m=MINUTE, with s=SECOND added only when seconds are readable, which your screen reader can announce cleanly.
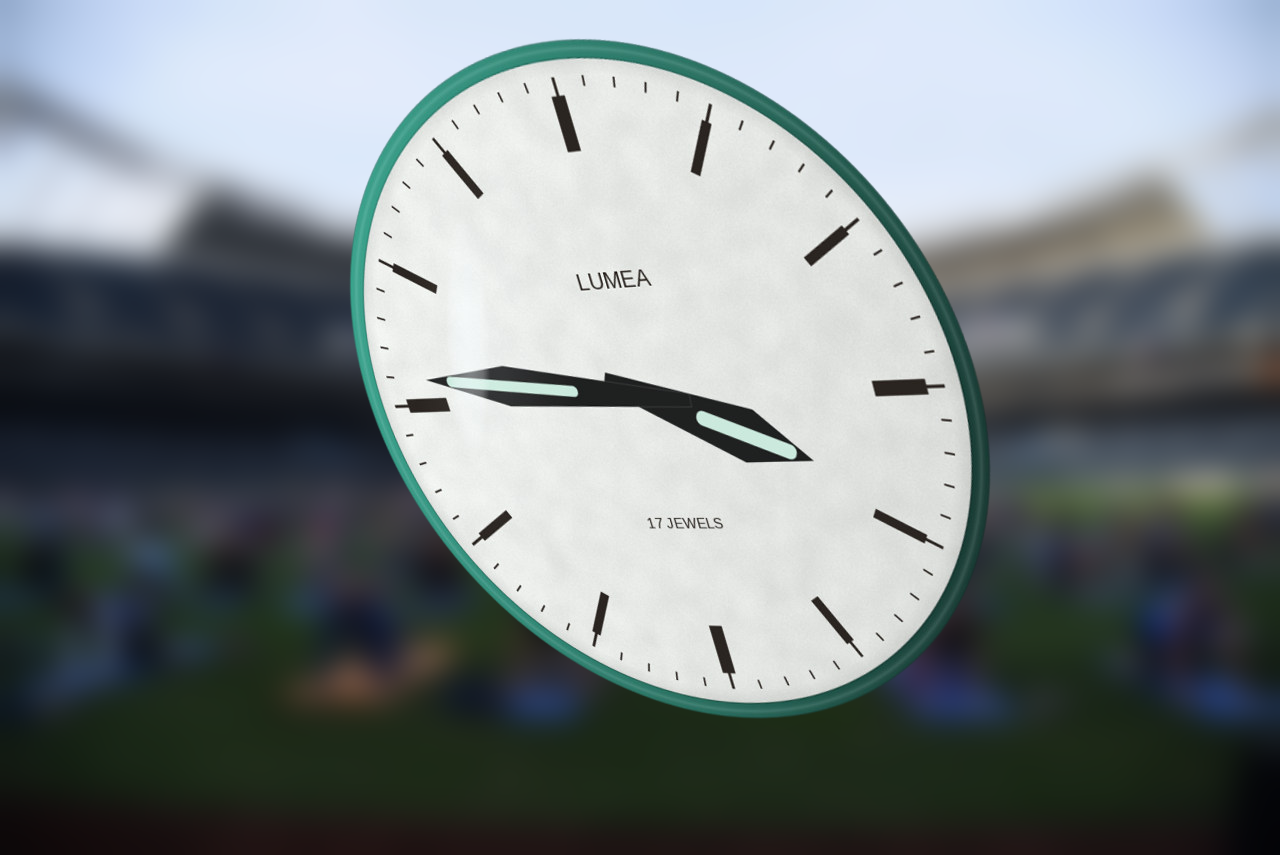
h=3 m=46
